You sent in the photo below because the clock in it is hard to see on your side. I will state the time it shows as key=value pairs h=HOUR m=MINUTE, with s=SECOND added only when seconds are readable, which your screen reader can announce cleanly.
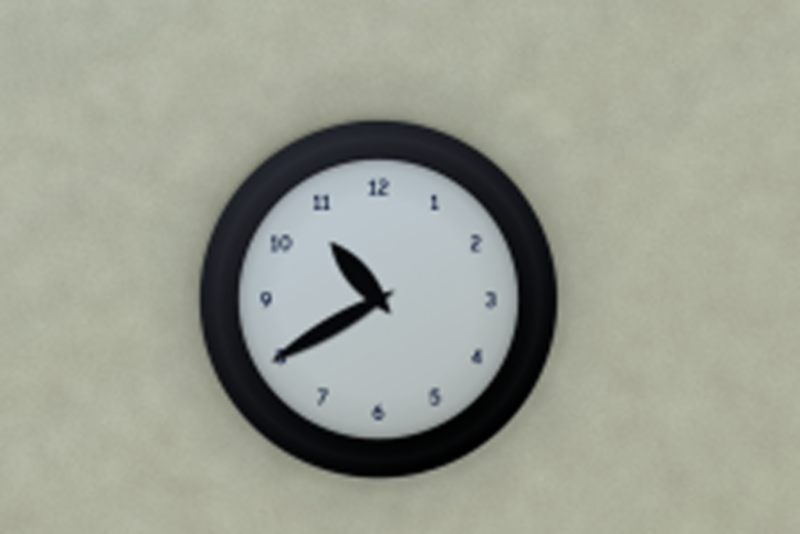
h=10 m=40
